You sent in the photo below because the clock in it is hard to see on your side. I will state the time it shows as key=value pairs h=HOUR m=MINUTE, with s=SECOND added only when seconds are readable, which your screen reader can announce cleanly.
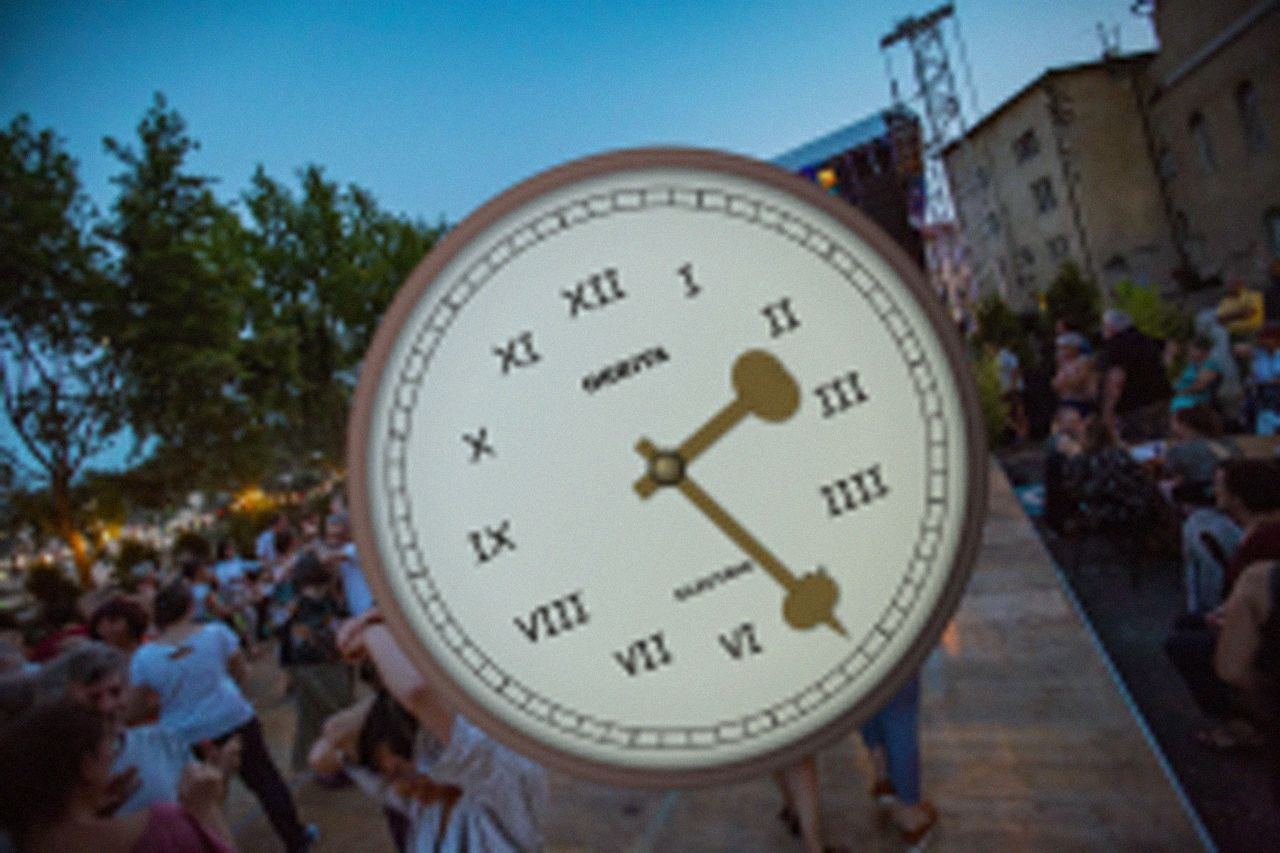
h=2 m=26
